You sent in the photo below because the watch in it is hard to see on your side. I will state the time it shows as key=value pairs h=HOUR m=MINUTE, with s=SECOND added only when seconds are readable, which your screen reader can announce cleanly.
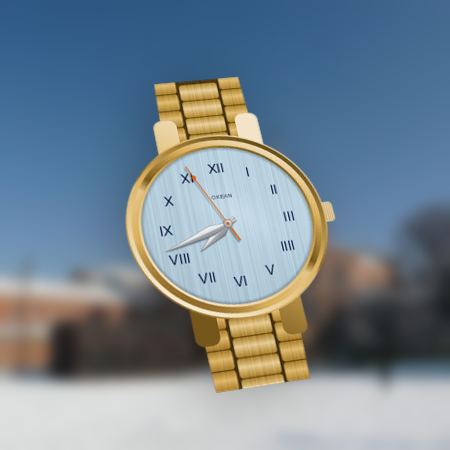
h=7 m=41 s=56
